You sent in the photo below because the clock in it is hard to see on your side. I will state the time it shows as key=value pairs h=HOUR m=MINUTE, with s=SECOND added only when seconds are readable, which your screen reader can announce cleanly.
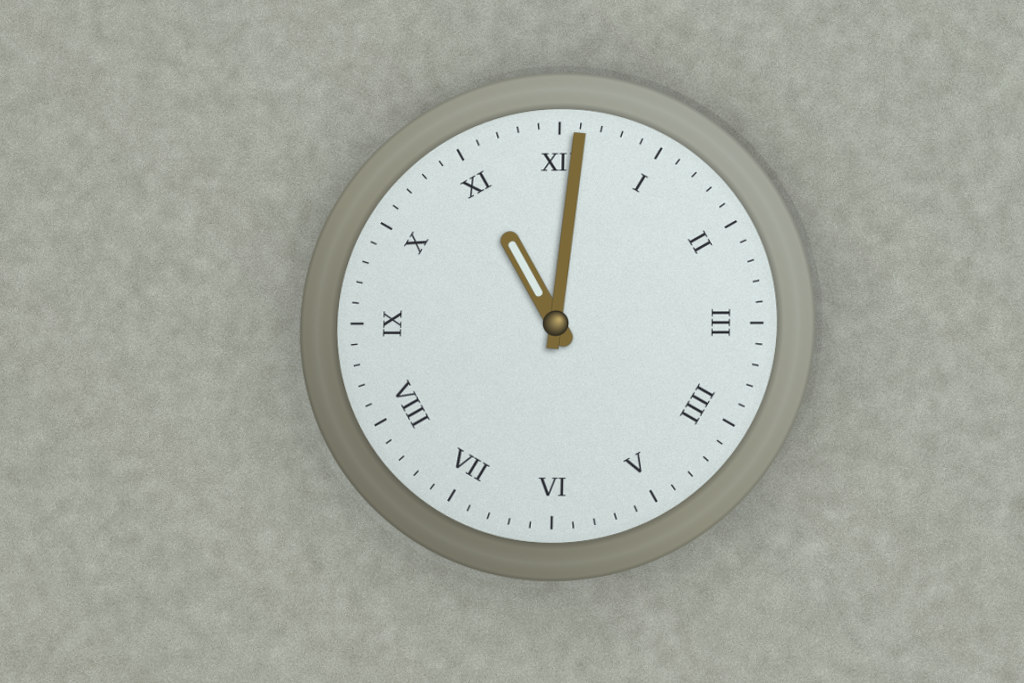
h=11 m=1
